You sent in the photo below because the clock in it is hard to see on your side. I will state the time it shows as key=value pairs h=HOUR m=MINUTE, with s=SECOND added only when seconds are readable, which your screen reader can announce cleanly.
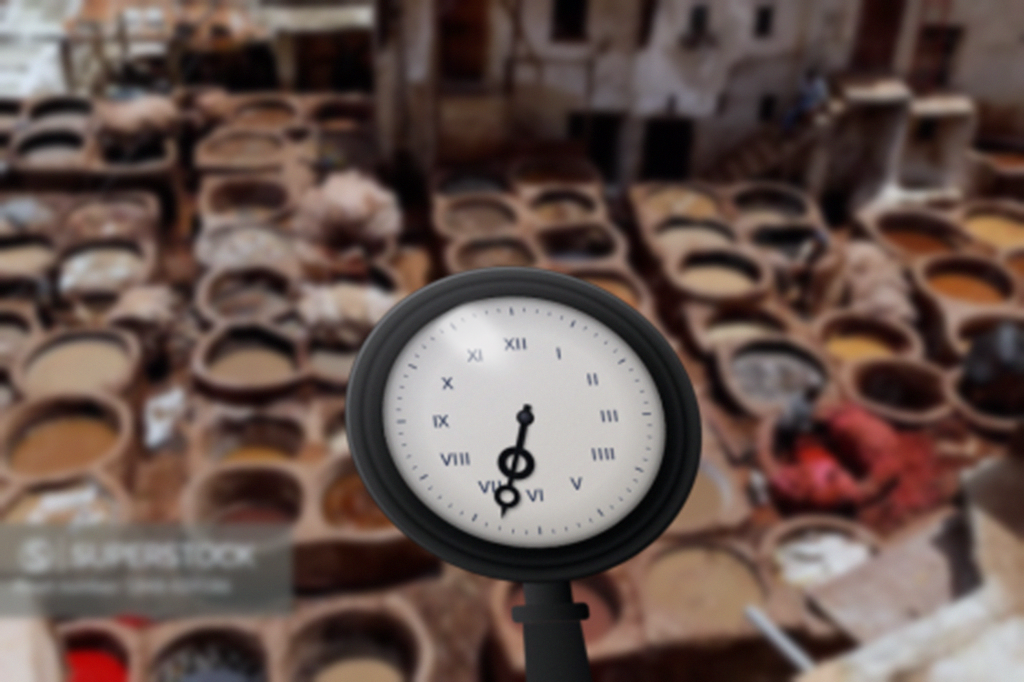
h=6 m=33
